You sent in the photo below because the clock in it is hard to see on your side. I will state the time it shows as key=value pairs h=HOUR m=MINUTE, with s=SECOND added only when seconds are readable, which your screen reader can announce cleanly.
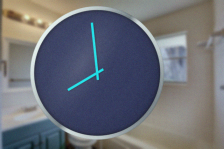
h=7 m=59
